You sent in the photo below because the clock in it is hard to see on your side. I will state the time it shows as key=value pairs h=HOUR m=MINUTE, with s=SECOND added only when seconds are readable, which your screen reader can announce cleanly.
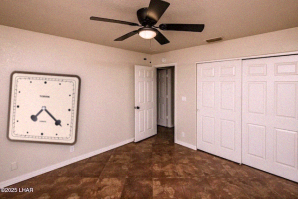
h=7 m=22
